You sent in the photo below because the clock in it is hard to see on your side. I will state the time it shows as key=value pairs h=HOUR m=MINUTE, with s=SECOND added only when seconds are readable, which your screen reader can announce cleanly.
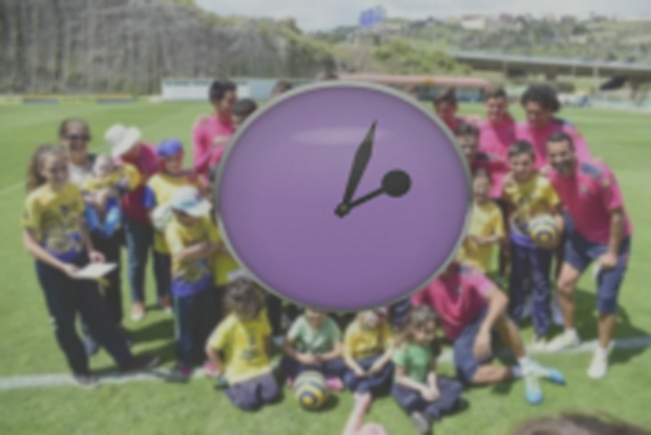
h=2 m=3
